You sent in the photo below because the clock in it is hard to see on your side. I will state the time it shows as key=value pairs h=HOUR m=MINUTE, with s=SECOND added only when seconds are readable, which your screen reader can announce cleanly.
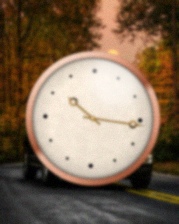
h=10 m=16
